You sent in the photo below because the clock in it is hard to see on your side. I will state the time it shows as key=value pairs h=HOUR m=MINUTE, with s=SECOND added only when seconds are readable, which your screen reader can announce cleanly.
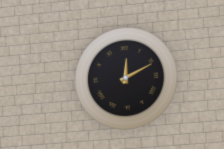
h=12 m=11
